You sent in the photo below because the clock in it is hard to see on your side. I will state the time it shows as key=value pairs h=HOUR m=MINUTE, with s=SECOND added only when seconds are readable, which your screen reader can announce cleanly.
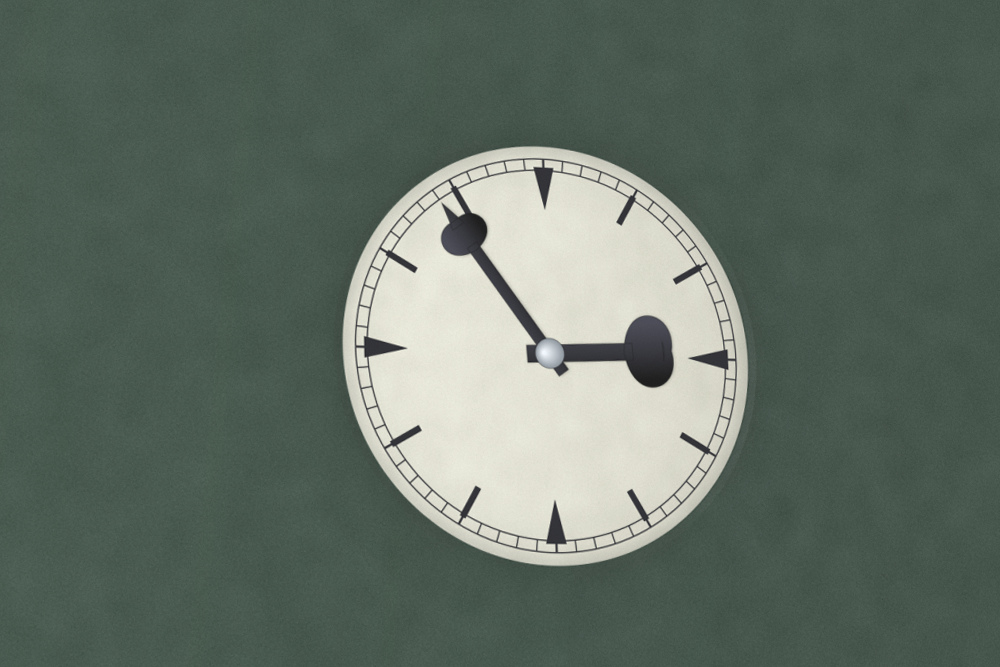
h=2 m=54
